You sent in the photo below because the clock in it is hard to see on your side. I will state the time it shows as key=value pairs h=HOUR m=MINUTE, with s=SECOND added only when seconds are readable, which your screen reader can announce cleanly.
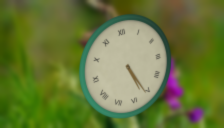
h=5 m=26
